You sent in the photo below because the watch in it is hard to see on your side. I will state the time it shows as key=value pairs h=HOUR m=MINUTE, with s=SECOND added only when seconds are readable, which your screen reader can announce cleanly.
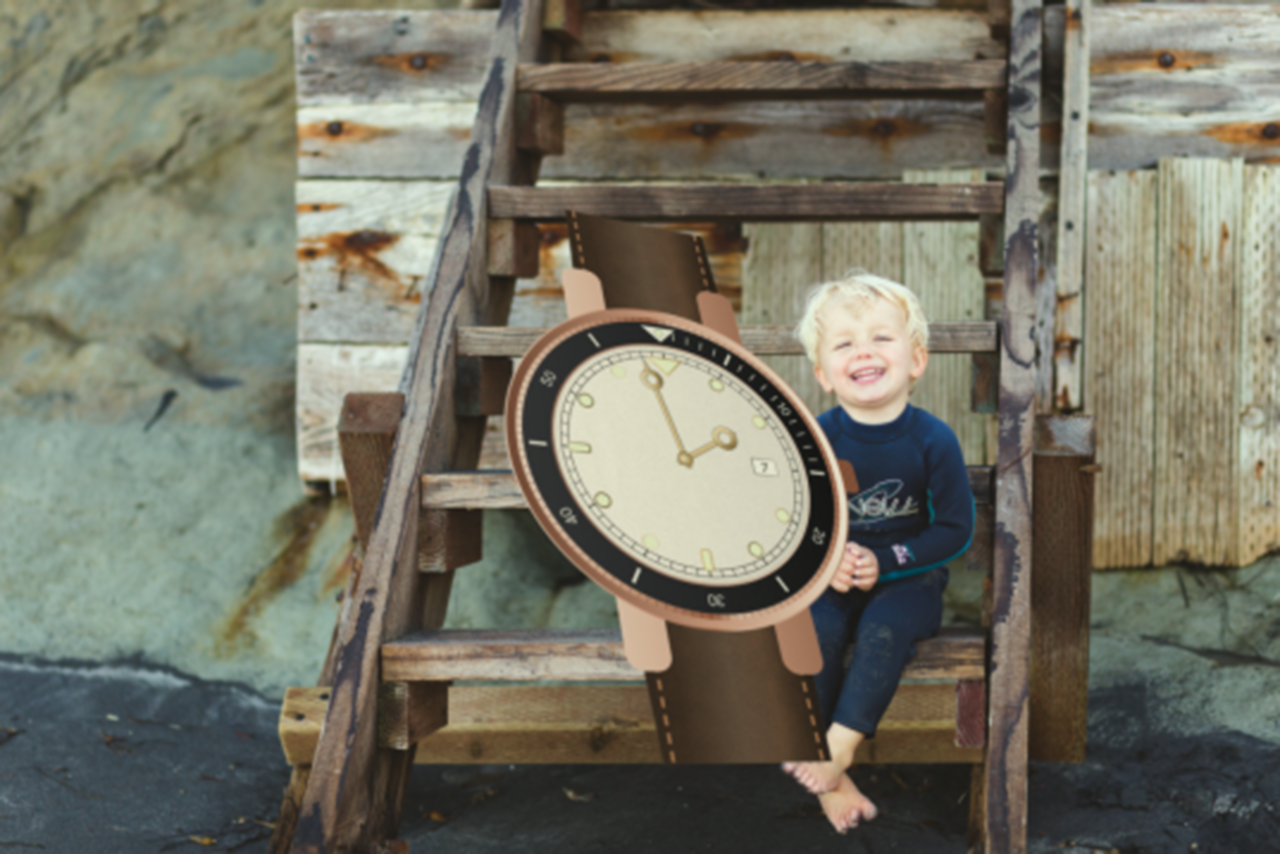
h=1 m=58
